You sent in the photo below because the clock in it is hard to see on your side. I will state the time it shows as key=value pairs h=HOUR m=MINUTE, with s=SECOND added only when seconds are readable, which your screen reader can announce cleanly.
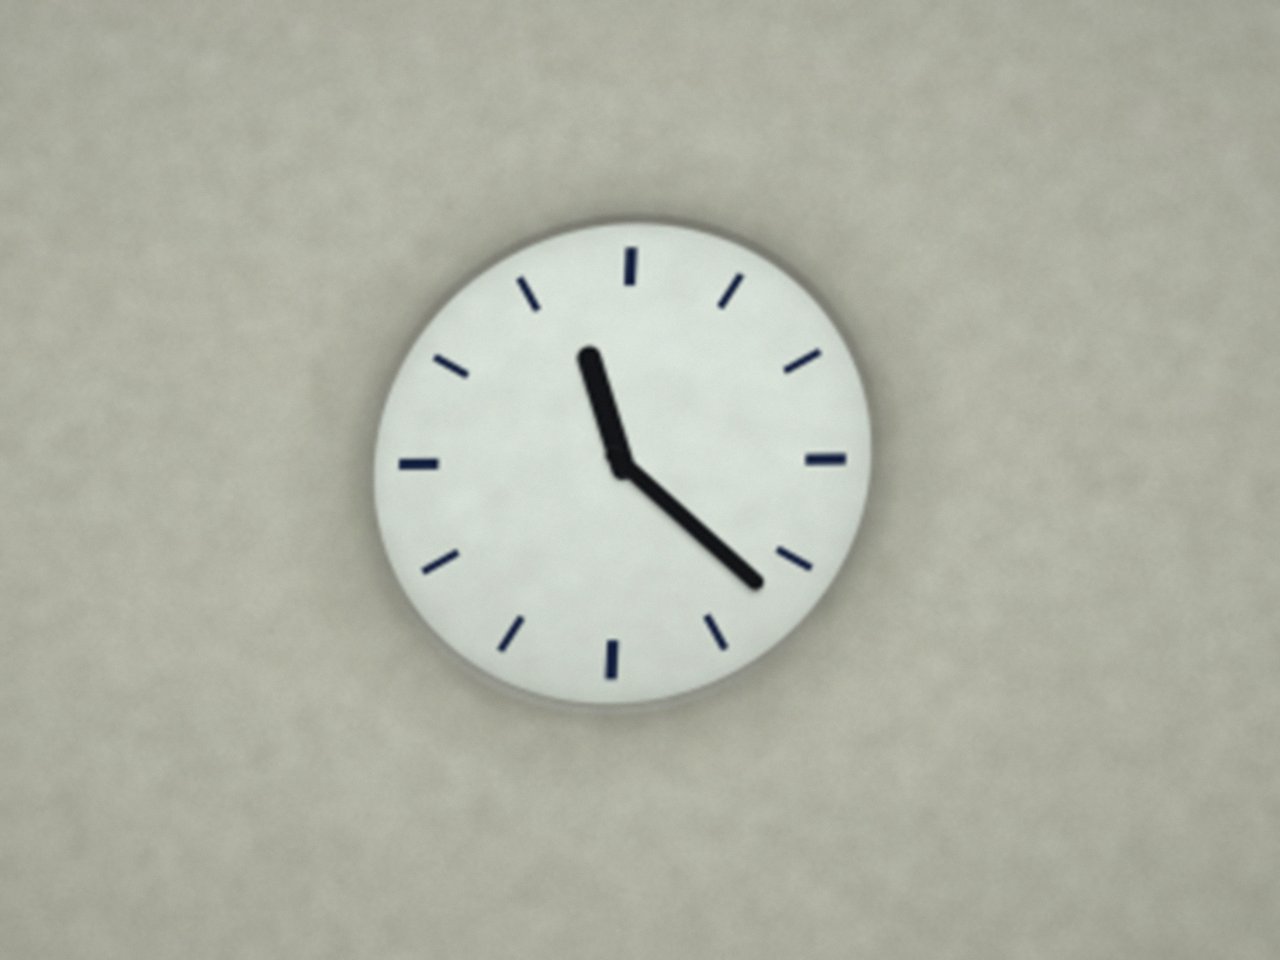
h=11 m=22
